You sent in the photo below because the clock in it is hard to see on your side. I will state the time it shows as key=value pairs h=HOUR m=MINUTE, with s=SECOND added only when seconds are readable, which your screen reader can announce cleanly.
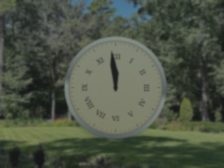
h=11 m=59
